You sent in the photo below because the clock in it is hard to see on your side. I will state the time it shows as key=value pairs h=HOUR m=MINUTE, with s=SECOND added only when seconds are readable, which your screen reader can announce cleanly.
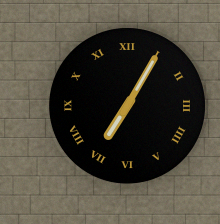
h=7 m=5
